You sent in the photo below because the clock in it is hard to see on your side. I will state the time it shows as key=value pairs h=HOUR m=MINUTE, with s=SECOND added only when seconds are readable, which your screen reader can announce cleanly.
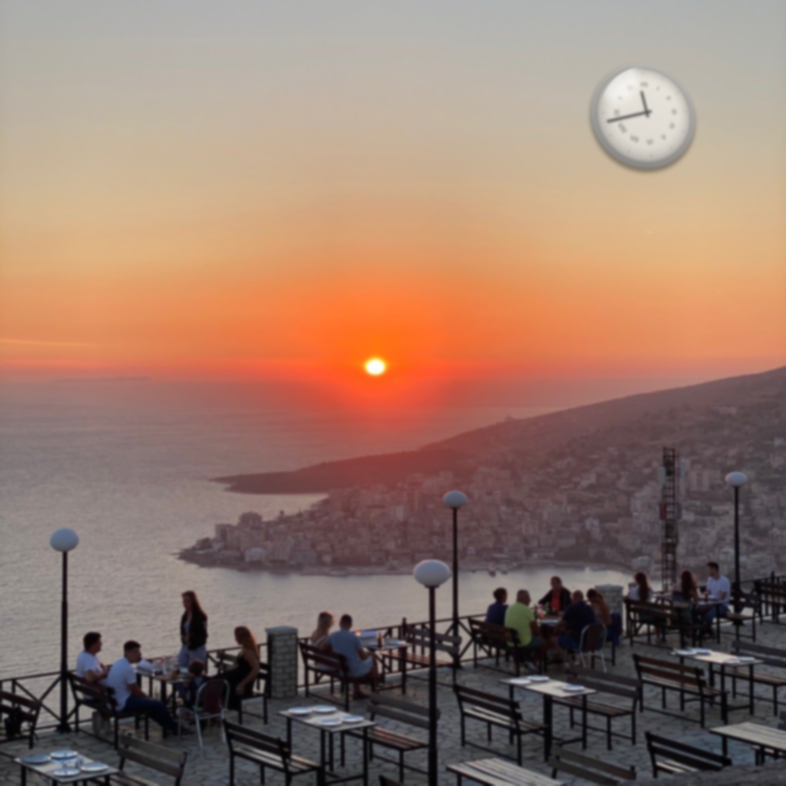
h=11 m=43
